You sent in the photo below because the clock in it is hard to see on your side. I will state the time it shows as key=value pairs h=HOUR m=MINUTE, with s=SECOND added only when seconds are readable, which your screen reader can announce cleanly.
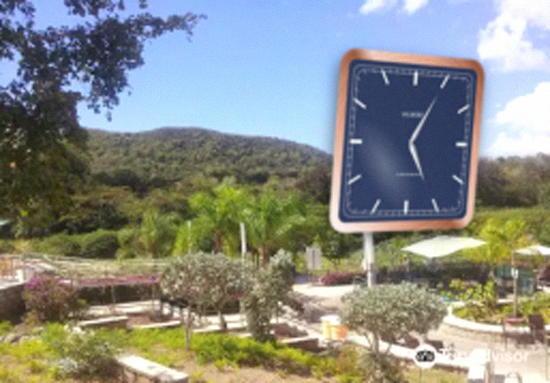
h=5 m=5
